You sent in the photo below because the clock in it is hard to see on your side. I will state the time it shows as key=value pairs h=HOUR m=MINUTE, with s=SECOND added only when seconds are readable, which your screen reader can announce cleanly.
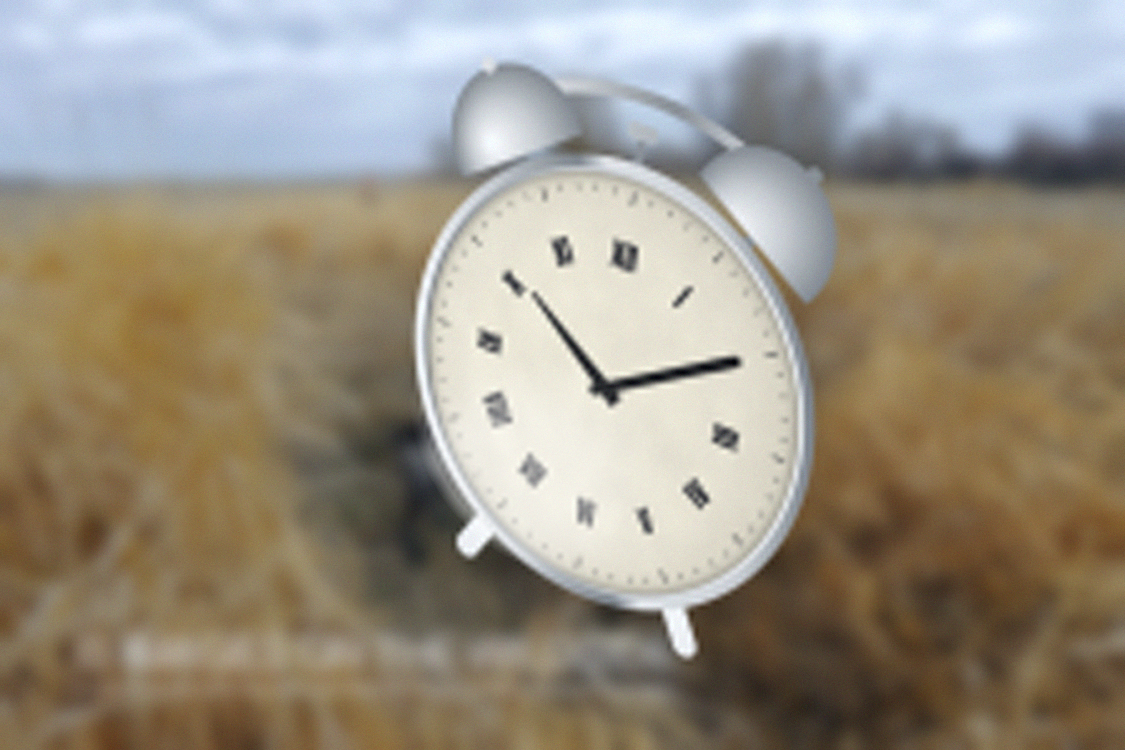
h=10 m=10
